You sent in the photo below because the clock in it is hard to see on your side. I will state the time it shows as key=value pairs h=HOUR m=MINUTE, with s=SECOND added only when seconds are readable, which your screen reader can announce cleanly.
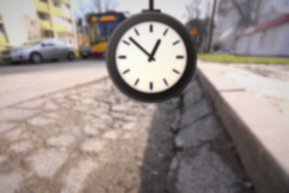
h=12 m=52
